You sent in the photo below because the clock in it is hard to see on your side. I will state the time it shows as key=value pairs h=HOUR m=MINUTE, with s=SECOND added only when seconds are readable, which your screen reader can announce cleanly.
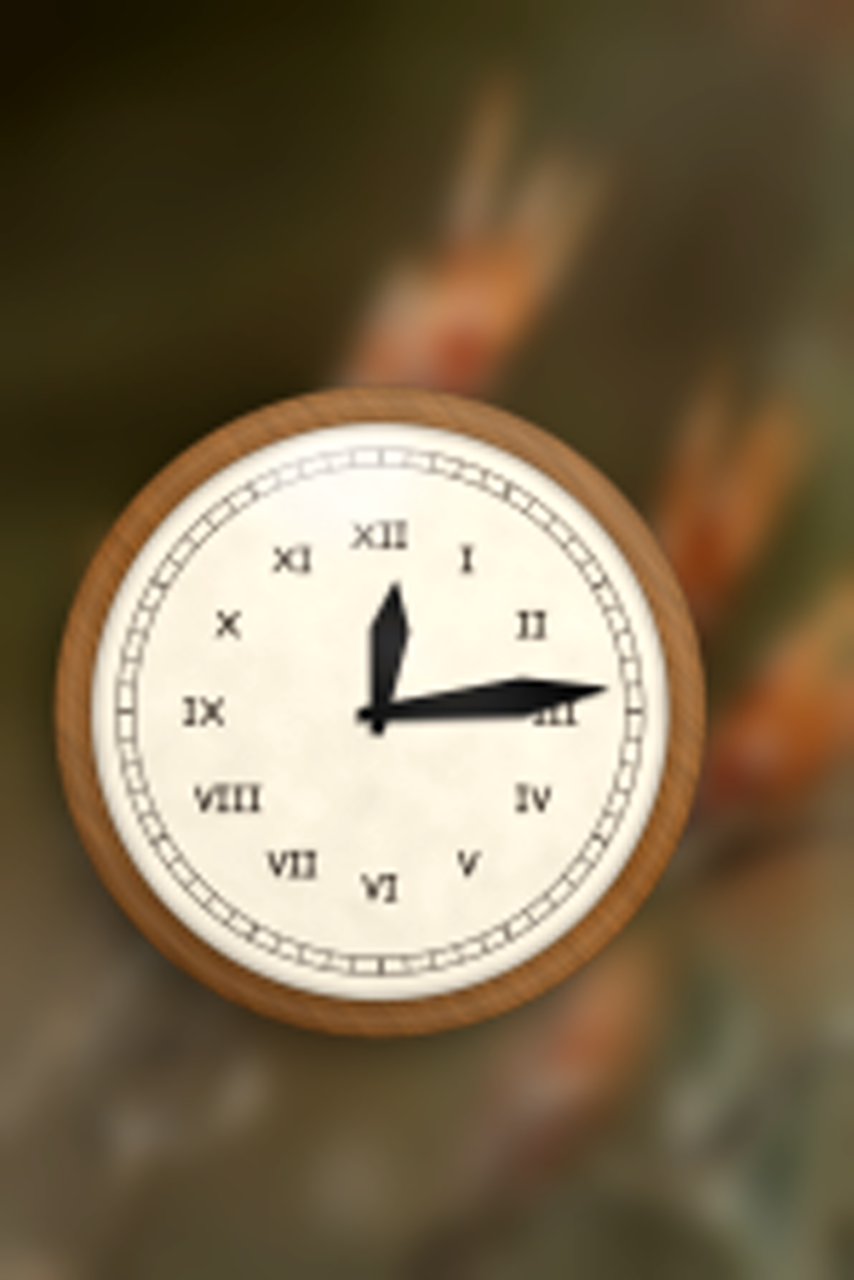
h=12 m=14
